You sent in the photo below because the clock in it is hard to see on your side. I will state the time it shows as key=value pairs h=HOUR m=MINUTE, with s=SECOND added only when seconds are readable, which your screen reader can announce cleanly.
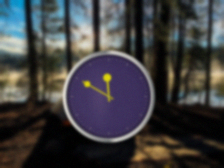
h=11 m=50
